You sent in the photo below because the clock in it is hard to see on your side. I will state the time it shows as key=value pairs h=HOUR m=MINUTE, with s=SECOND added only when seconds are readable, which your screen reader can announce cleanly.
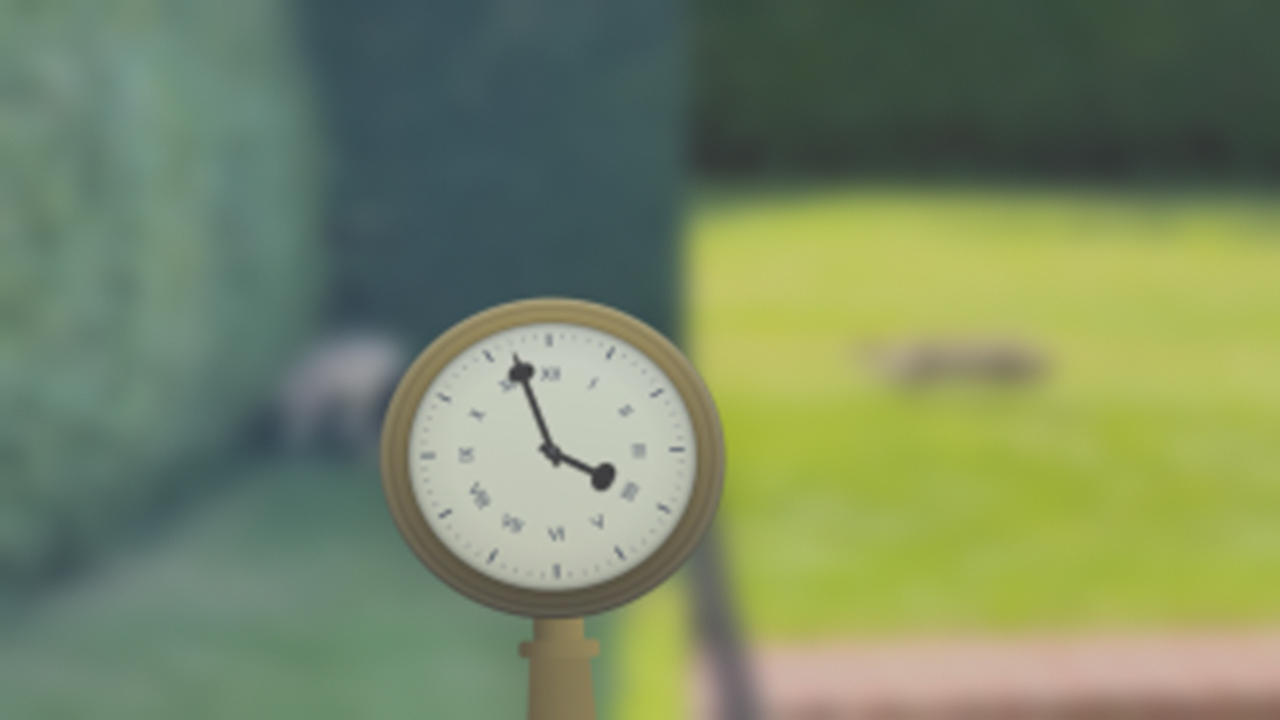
h=3 m=57
